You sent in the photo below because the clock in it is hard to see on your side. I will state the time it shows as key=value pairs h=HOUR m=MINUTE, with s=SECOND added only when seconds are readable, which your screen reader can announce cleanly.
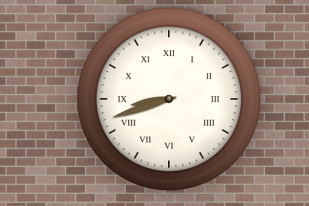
h=8 m=42
